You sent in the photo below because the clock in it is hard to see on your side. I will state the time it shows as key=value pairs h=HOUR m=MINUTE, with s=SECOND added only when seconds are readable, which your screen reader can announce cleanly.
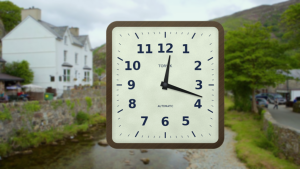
h=12 m=18
